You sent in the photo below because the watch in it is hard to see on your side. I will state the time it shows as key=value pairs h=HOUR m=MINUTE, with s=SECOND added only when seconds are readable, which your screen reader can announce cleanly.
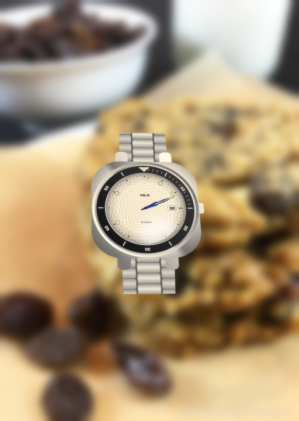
h=2 m=11
